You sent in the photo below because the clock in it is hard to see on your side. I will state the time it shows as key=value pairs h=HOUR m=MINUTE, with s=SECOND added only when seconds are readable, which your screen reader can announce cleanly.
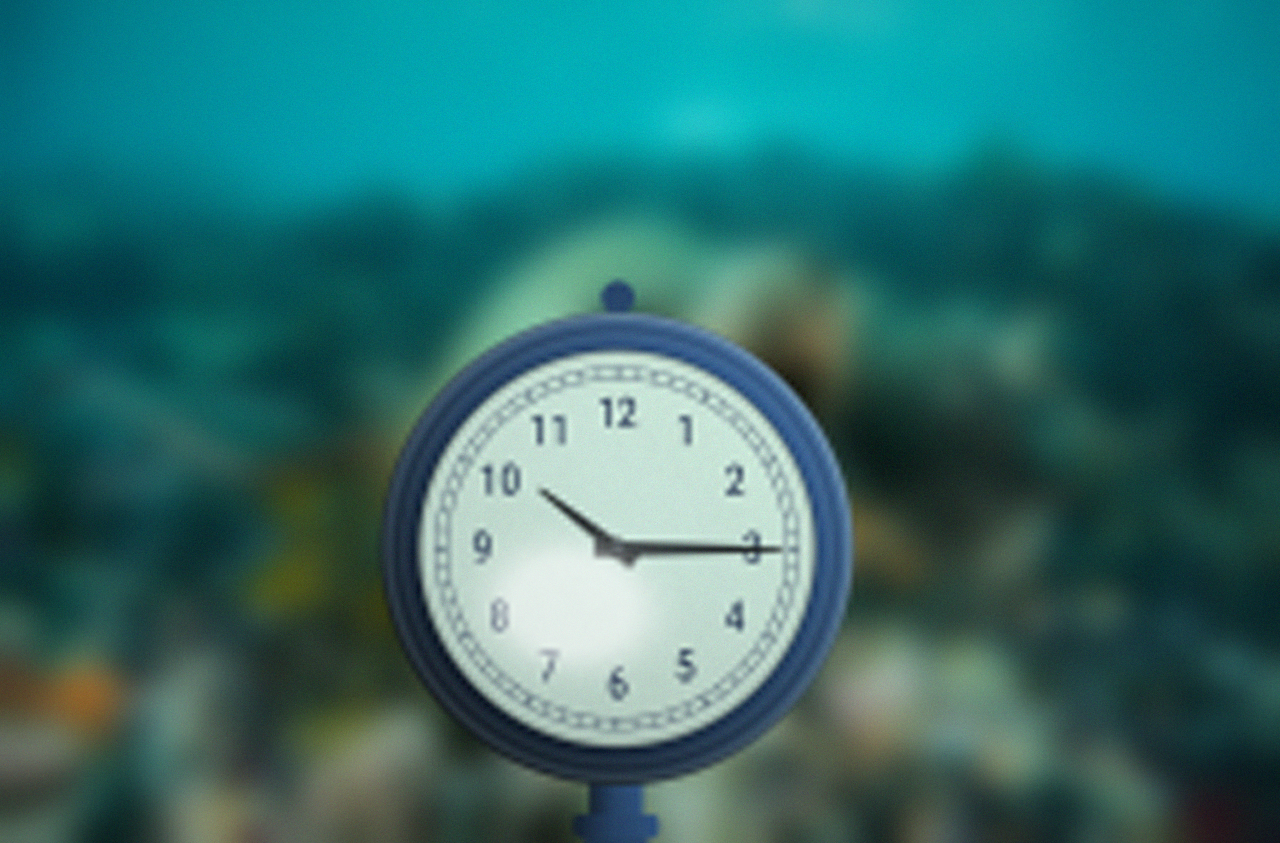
h=10 m=15
